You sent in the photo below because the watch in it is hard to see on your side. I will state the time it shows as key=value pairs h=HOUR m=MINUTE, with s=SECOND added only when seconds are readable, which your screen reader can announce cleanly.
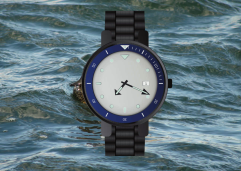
h=7 m=19
